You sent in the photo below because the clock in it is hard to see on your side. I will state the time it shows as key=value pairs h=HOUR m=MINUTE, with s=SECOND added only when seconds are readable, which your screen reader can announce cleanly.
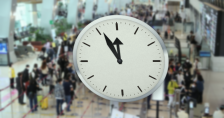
h=11 m=56
